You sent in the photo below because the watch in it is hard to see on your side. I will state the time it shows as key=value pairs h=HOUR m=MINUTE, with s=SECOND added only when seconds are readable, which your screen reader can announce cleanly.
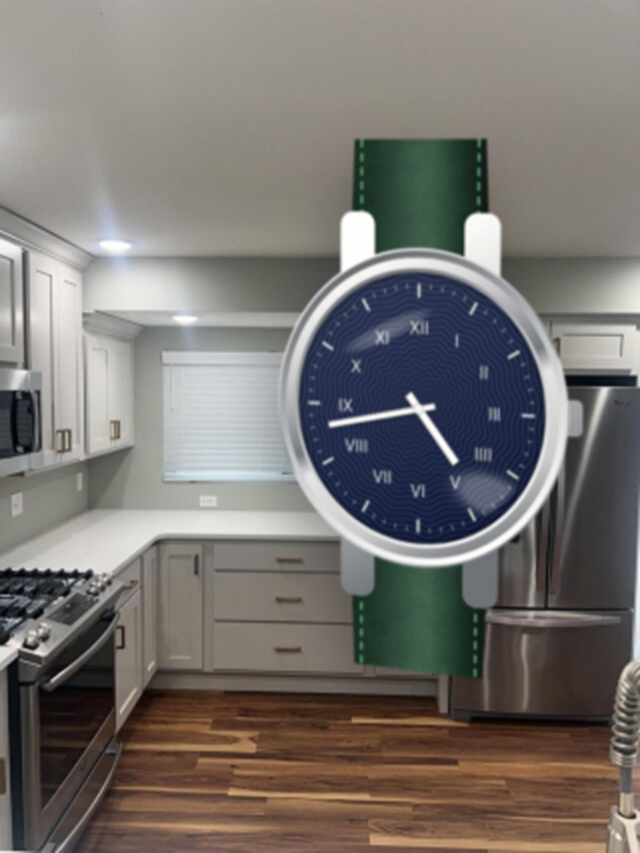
h=4 m=43
